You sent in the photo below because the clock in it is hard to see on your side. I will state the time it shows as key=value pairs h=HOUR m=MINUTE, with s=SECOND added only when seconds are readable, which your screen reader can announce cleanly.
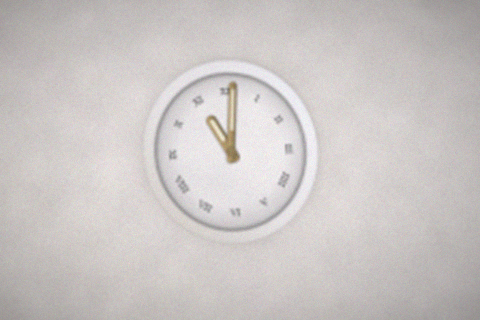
h=11 m=1
